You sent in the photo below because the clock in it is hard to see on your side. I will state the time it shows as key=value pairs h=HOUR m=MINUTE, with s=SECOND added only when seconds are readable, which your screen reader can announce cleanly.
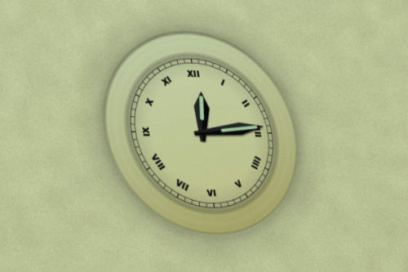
h=12 m=14
